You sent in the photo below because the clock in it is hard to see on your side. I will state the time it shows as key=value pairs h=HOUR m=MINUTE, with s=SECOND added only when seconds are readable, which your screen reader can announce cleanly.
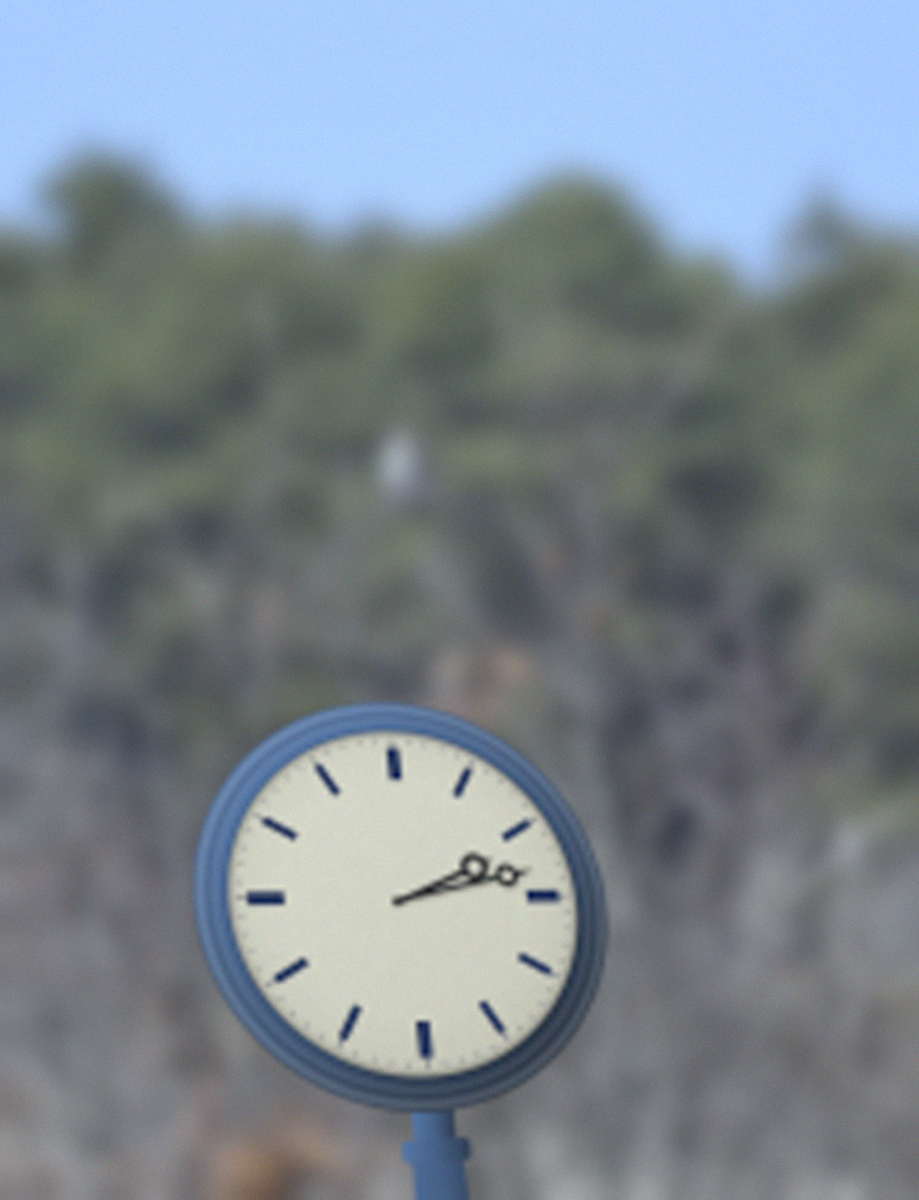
h=2 m=13
